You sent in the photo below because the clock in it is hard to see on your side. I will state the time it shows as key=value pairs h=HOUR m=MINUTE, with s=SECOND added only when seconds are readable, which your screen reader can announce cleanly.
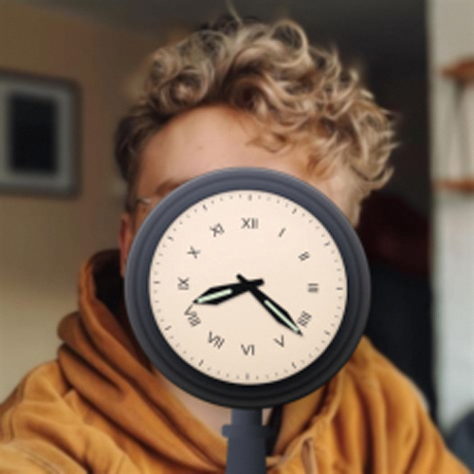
h=8 m=22
